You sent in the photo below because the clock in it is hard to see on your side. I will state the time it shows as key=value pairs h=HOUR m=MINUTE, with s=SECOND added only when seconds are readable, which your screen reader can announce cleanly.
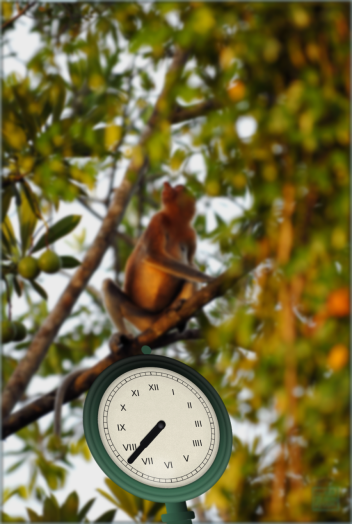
h=7 m=38
